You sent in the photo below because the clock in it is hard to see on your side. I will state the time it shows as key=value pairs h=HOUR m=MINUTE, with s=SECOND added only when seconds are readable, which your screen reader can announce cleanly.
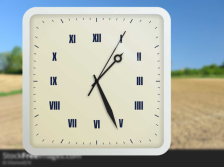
h=1 m=26 s=5
